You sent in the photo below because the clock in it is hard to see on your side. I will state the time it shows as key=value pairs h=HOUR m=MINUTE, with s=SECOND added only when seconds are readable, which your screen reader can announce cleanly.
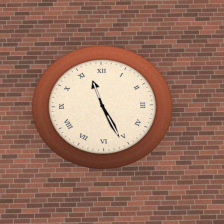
h=11 m=26
